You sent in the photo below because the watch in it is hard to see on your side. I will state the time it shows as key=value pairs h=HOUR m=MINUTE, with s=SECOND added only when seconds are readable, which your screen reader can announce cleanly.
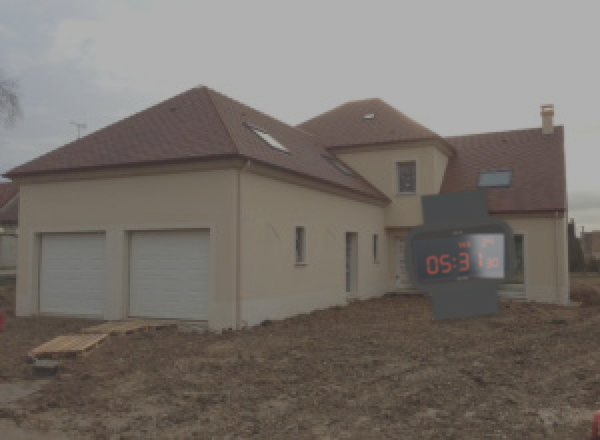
h=5 m=31
